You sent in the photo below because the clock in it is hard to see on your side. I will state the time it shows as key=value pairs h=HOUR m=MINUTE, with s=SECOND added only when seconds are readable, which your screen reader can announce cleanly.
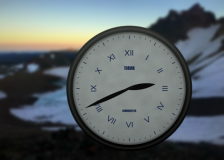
h=2 m=41
